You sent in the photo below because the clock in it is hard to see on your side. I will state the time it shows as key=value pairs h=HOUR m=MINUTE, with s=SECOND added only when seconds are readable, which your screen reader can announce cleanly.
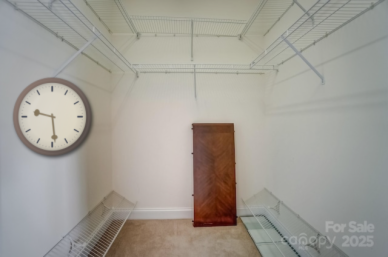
h=9 m=29
